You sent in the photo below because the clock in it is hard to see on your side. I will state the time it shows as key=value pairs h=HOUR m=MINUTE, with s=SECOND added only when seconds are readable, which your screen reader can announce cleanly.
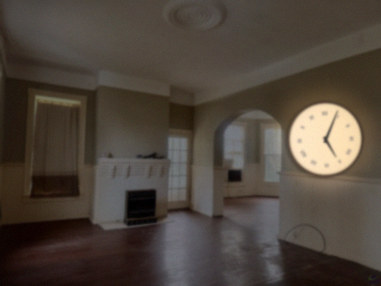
h=5 m=4
